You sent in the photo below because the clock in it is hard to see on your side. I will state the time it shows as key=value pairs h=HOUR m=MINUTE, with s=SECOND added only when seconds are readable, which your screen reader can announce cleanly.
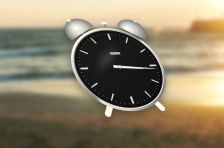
h=3 m=16
